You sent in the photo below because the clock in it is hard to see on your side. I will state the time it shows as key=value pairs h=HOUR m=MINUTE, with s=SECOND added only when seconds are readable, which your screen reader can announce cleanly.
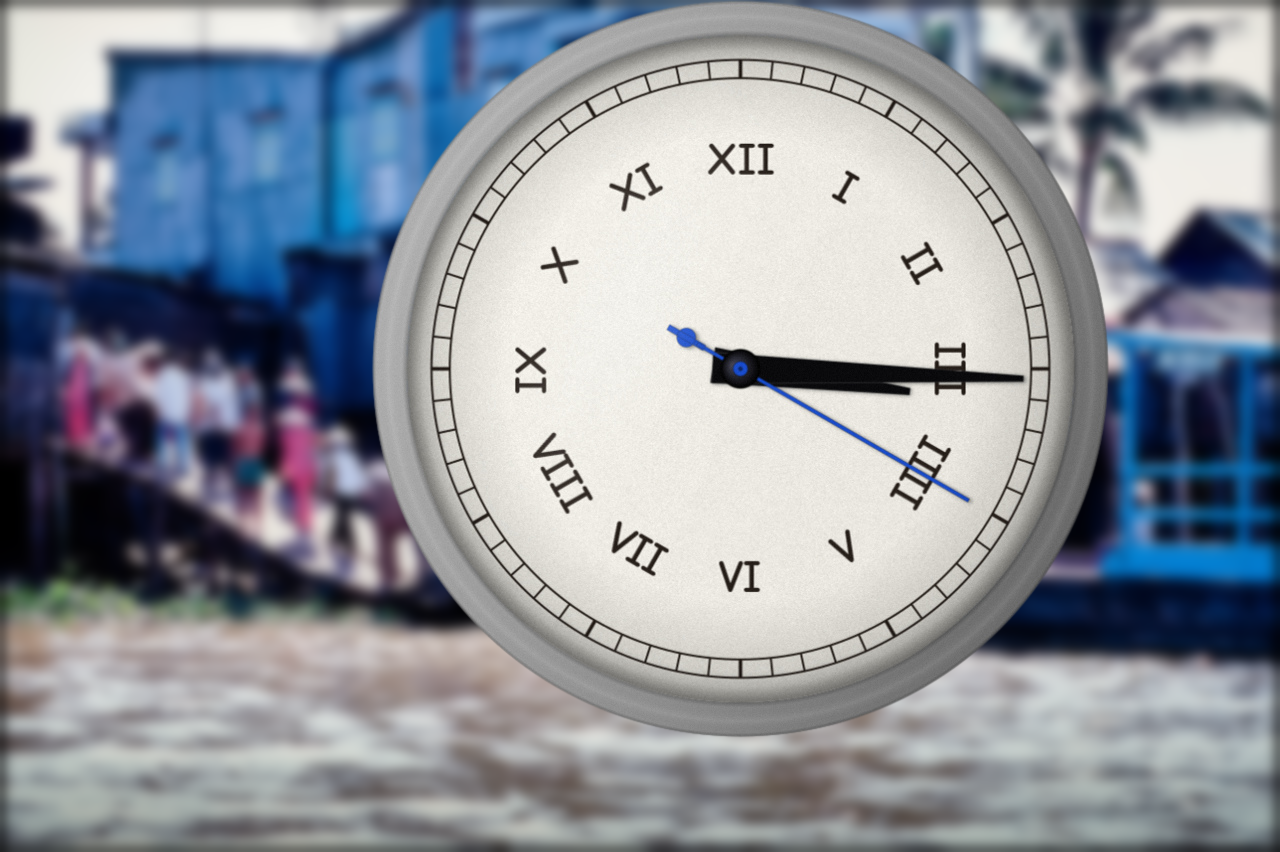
h=3 m=15 s=20
